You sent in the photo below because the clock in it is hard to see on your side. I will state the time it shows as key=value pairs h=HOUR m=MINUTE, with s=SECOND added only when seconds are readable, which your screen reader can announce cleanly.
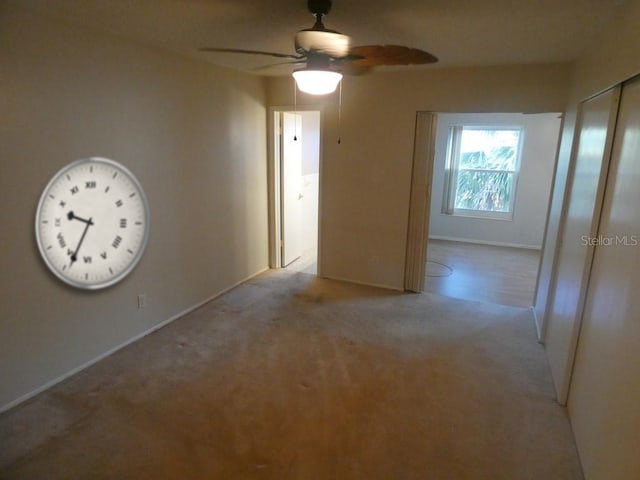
h=9 m=34
